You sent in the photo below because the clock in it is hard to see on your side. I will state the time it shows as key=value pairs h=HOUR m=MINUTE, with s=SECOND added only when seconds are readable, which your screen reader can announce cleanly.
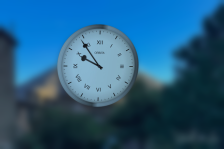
h=9 m=54
